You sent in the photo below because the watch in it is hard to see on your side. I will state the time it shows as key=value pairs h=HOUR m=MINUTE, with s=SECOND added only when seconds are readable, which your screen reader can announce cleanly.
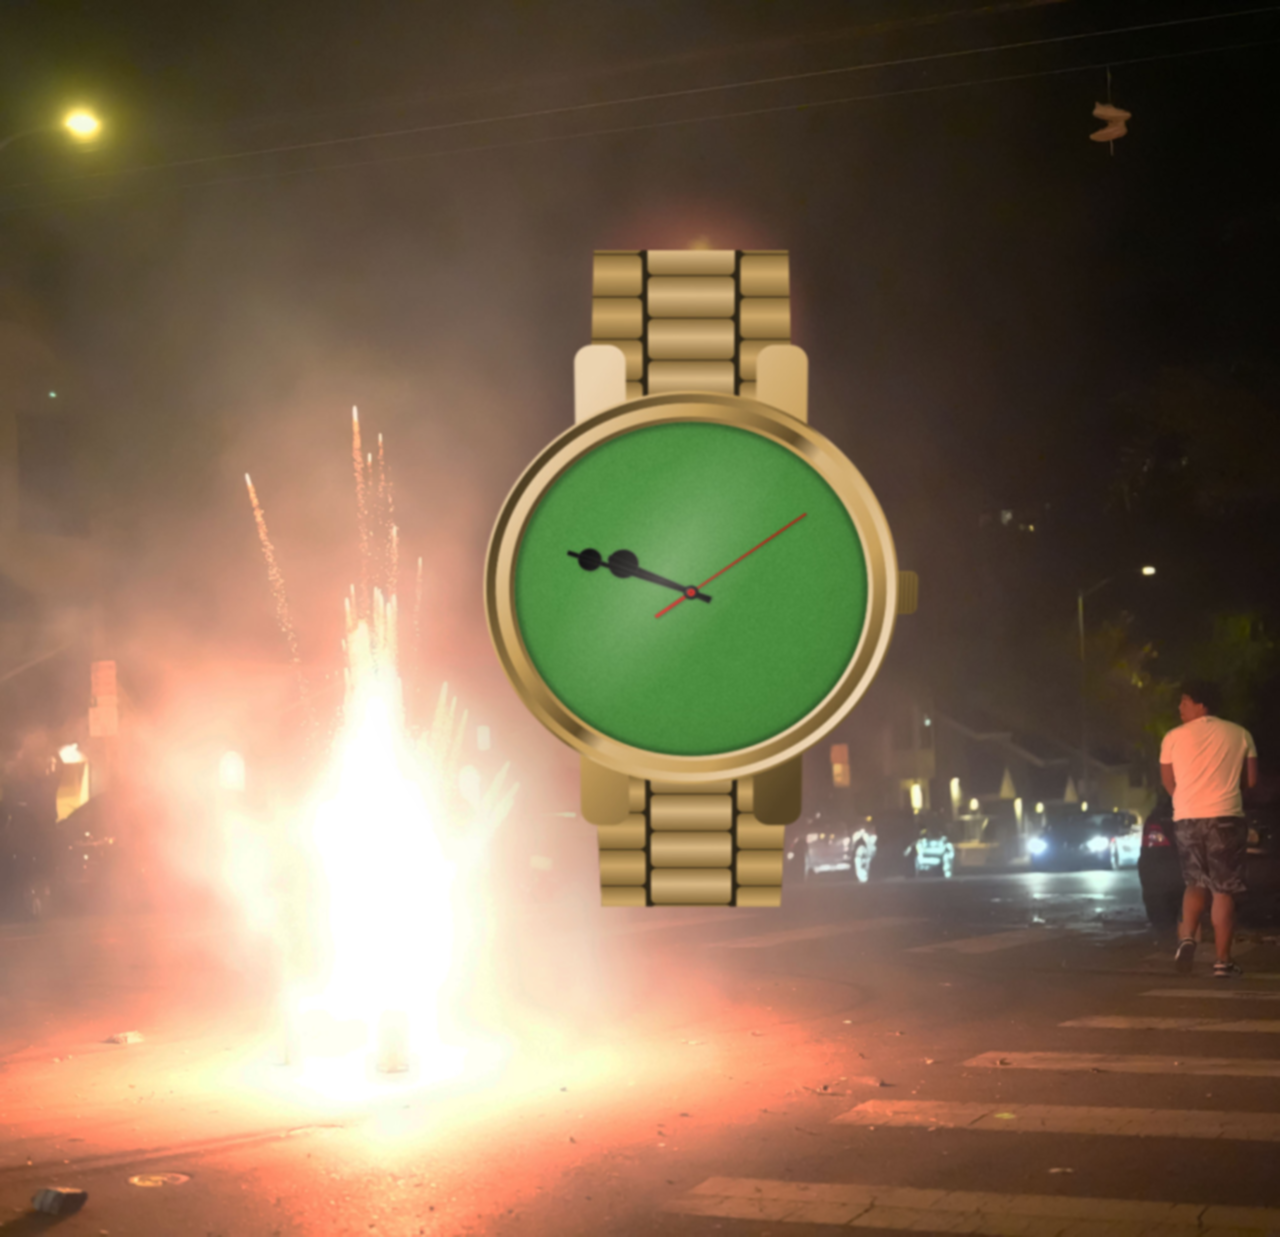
h=9 m=48 s=9
